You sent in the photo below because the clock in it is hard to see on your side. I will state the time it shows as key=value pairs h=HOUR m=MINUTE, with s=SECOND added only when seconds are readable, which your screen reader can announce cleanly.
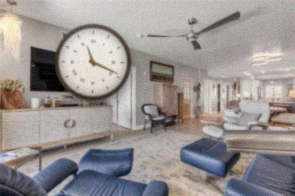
h=11 m=19
